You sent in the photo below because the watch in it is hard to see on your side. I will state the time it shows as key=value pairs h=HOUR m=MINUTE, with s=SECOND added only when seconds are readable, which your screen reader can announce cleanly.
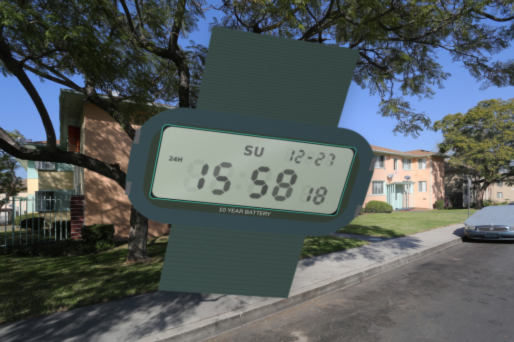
h=15 m=58 s=18
